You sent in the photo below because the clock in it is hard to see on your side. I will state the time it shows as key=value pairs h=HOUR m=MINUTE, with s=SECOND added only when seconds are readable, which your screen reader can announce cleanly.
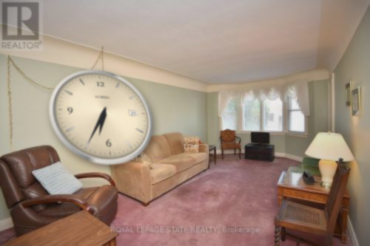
h=6 m=35
